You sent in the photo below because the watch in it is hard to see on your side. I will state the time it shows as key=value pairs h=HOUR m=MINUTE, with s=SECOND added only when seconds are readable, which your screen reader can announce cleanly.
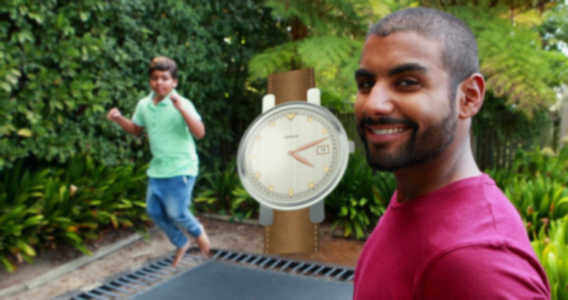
h=4 m=12
